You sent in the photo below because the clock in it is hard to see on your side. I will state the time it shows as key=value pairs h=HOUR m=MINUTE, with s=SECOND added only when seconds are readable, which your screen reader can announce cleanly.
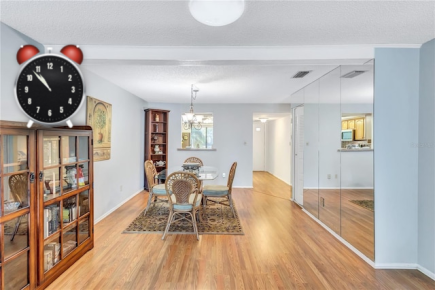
h=10 m=53
